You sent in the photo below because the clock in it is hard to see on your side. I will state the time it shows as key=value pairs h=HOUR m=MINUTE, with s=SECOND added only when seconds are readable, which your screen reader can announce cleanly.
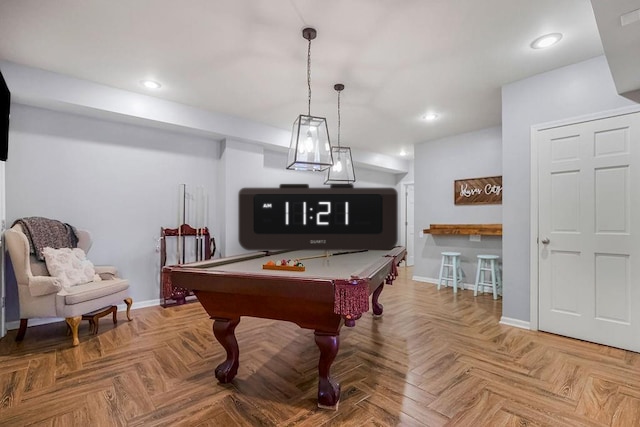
h=11 m=21
